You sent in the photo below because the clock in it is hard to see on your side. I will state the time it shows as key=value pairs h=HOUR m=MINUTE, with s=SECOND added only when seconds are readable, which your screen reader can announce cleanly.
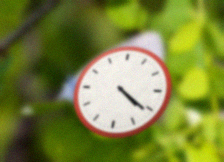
h=4 m=21
